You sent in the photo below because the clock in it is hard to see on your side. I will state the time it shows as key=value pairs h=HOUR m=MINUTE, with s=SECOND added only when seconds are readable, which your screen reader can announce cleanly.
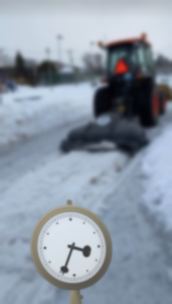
h=3 m=34
